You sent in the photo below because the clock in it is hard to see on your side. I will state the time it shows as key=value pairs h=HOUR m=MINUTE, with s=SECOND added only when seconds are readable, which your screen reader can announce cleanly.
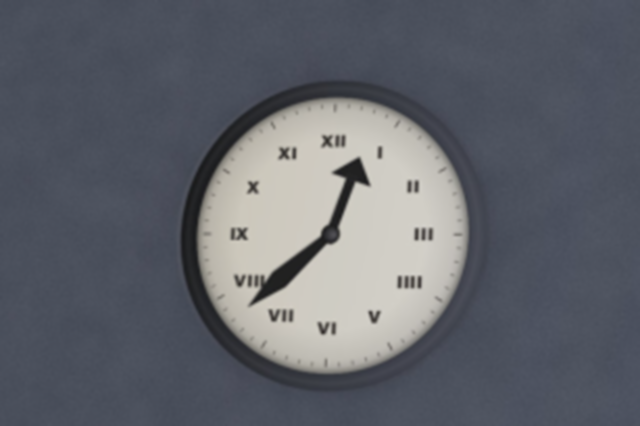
h=12 m=38
